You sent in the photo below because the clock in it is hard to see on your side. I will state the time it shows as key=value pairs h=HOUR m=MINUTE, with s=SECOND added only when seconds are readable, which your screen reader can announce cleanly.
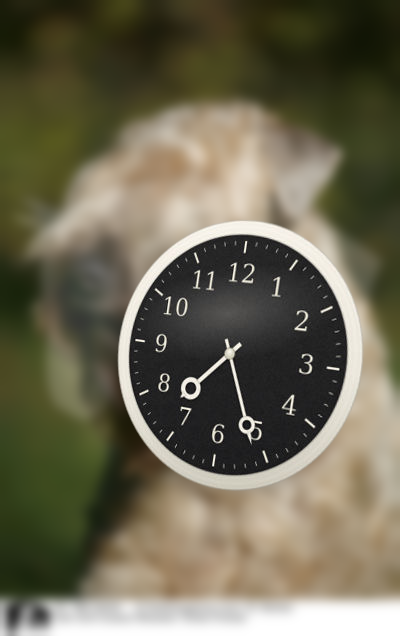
h=7 m=26
